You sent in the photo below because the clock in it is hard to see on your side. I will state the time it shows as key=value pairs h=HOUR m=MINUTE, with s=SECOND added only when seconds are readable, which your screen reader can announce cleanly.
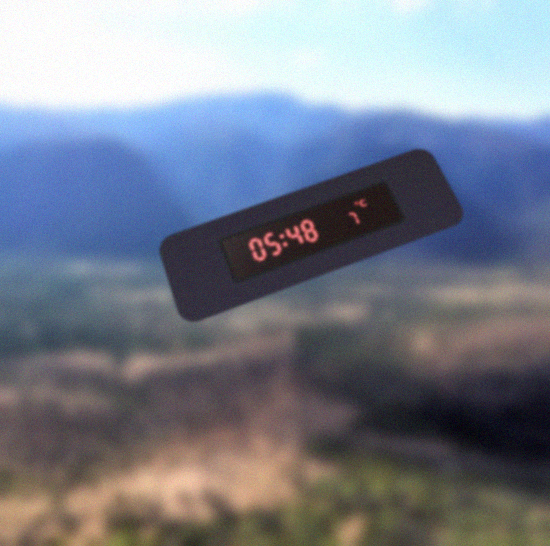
h=5 m=48
